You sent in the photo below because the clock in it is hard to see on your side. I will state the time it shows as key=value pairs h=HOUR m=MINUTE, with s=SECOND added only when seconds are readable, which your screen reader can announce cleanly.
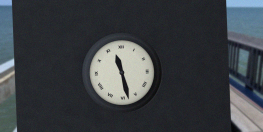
h=11 m=28
